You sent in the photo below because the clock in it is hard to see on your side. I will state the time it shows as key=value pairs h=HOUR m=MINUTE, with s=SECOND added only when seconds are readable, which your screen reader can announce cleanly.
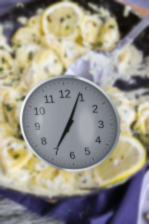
h=7 m=4
